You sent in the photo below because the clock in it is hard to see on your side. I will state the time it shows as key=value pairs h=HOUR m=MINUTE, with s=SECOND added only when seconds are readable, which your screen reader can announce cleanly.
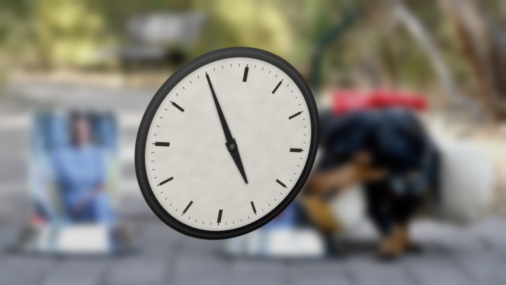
h=4 m=55
